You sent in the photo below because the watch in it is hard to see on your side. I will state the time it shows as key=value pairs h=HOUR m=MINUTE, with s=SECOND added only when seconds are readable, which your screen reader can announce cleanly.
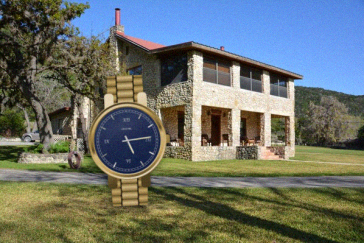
h=5 m=14
